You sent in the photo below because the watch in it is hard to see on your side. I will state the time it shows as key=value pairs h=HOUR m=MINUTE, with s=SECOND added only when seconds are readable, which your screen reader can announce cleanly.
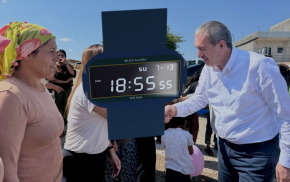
h=18 m=55 s=55
